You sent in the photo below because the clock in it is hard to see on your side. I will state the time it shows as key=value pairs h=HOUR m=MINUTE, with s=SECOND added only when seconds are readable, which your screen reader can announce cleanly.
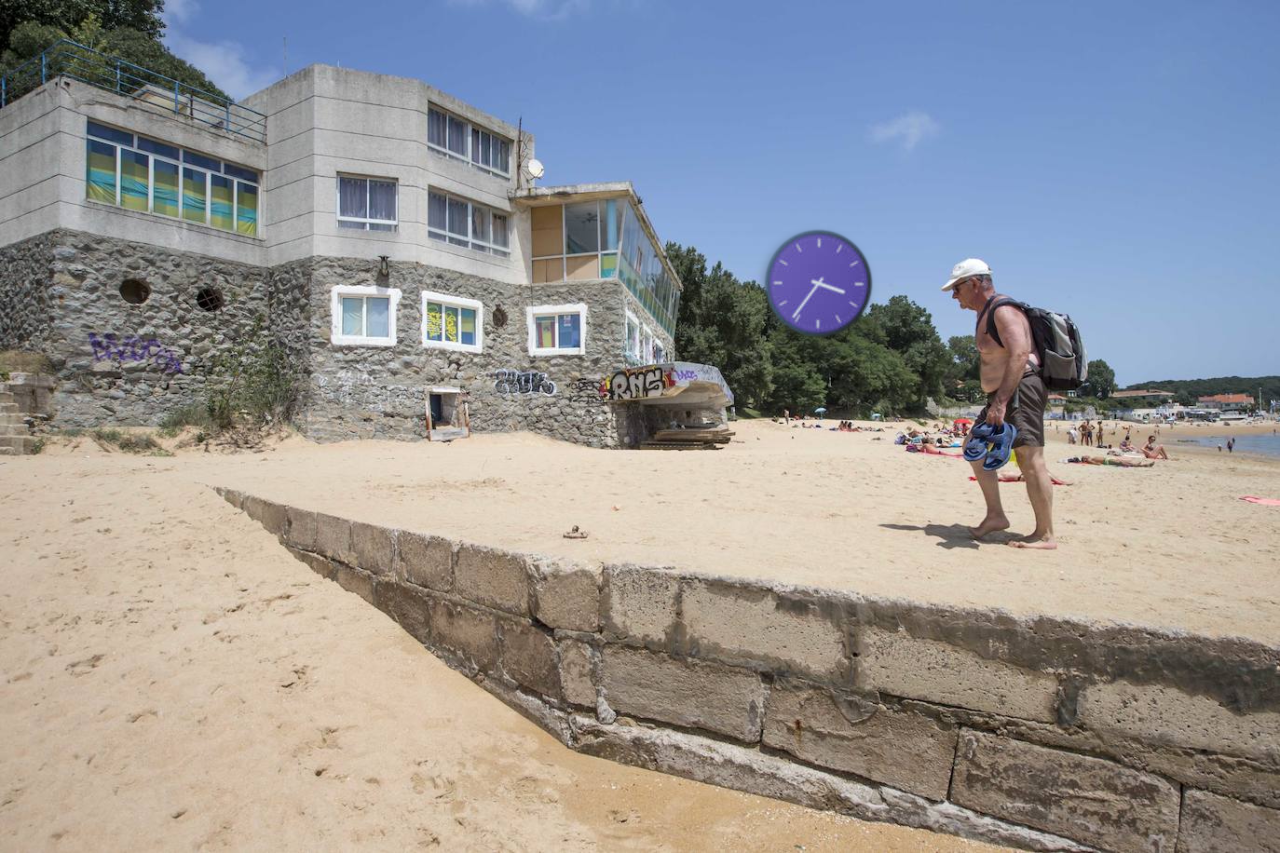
h=3 m=36
